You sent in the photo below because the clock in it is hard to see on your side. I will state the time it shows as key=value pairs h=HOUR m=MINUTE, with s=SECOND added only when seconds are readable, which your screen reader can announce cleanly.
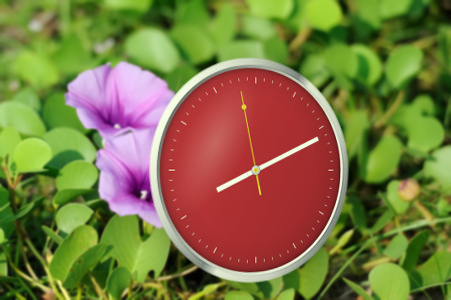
h=8 m=10 s=58
